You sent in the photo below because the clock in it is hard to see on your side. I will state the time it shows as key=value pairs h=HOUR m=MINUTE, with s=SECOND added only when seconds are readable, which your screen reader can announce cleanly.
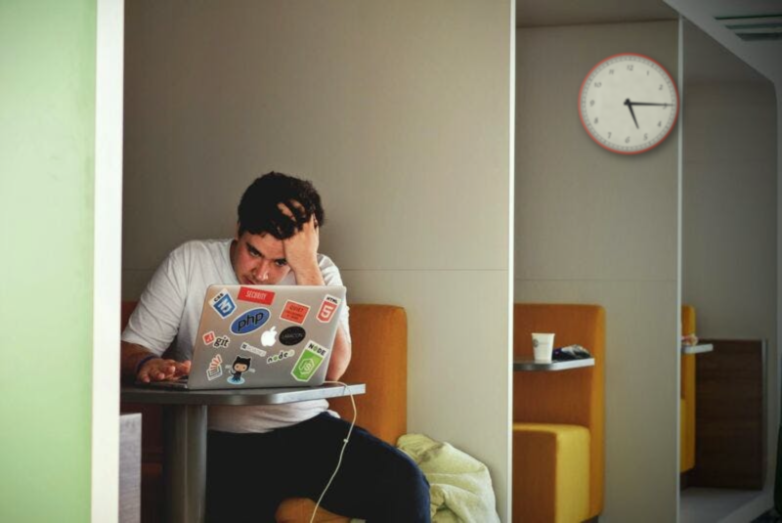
h=5 m=15
